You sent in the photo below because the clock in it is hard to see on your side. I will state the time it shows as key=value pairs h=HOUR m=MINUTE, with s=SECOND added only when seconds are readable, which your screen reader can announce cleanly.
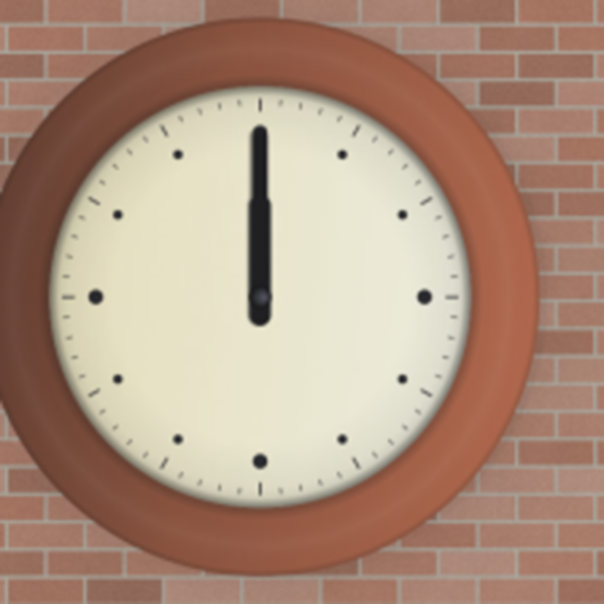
h=12 m=0
